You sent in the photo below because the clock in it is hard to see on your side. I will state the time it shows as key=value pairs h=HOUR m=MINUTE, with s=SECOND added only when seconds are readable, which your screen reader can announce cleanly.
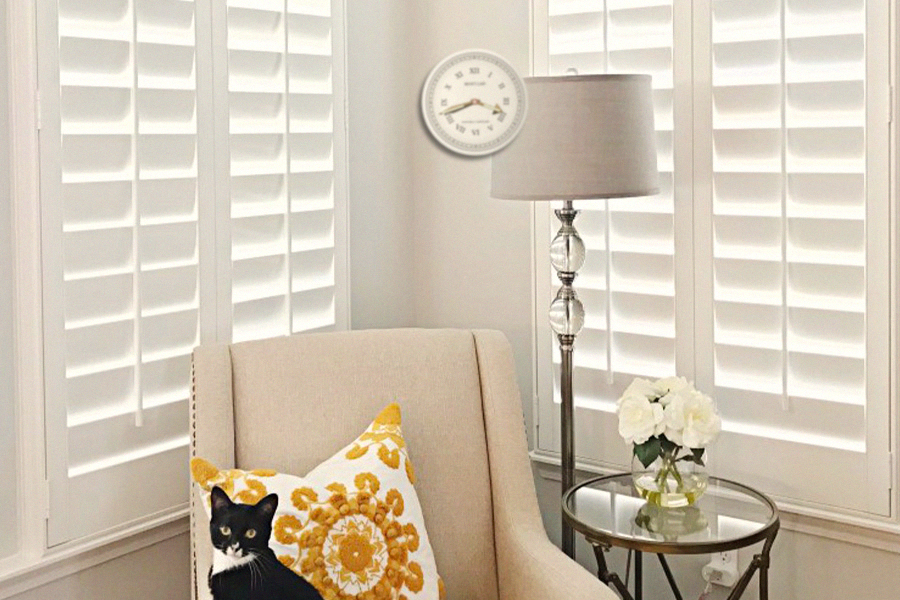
h=3 m=42
